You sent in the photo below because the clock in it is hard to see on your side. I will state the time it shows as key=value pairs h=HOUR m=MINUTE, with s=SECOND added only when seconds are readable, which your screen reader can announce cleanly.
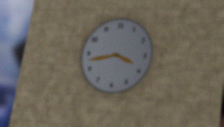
h=3 m=43
